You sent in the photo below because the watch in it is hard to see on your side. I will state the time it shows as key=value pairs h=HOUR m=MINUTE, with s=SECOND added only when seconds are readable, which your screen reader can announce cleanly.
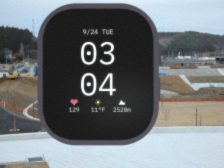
h=3 m=4
